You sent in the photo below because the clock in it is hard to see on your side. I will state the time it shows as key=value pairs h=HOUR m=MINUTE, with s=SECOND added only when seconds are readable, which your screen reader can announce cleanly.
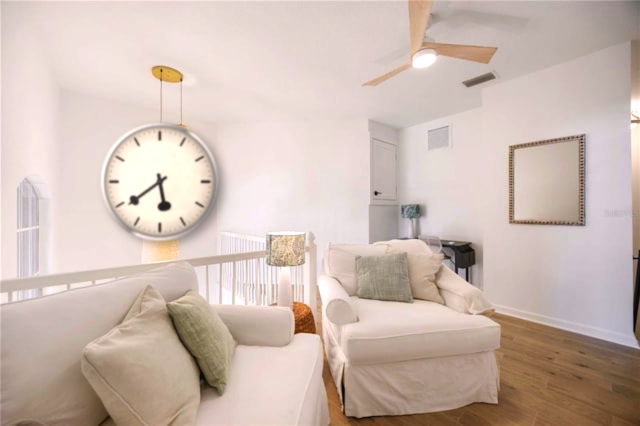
h=5 m=39
